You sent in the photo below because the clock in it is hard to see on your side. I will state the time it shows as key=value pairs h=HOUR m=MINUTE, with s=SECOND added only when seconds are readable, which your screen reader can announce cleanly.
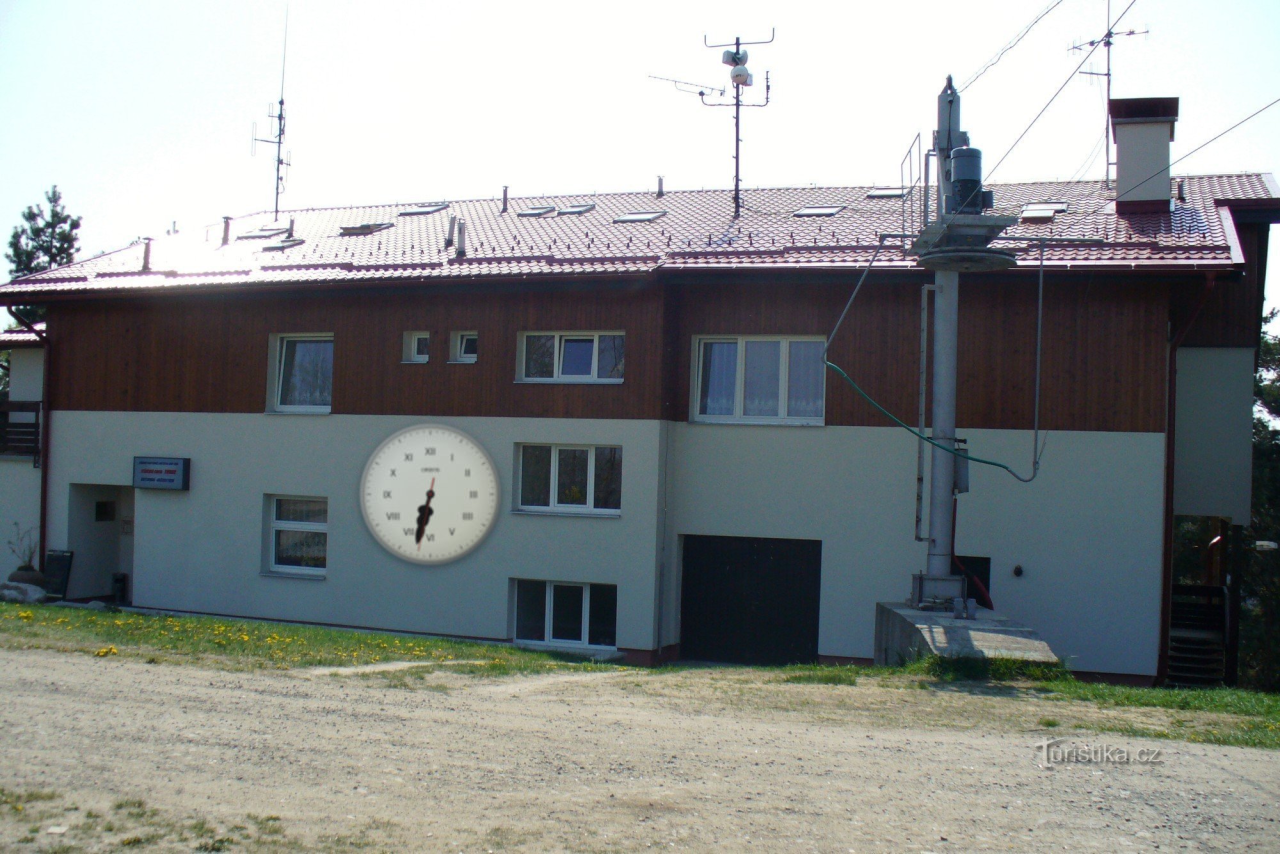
h=6 m=32 s=32
